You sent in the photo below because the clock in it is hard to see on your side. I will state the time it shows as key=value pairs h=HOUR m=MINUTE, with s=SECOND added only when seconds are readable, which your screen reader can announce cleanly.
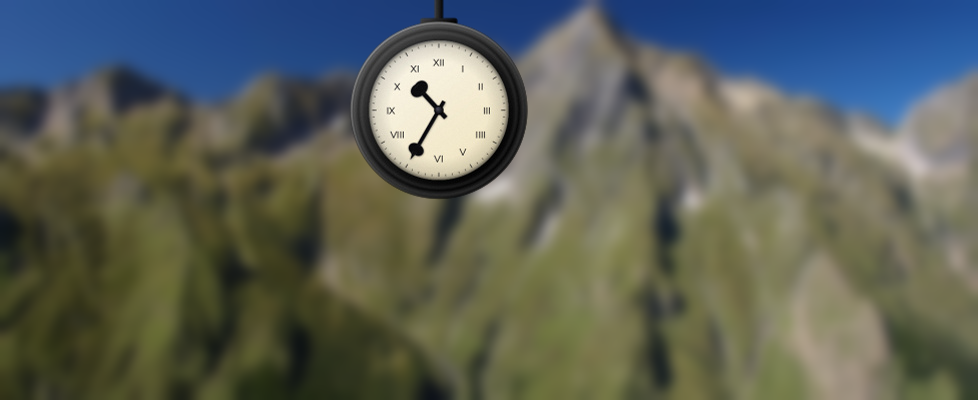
h=10 m=35
